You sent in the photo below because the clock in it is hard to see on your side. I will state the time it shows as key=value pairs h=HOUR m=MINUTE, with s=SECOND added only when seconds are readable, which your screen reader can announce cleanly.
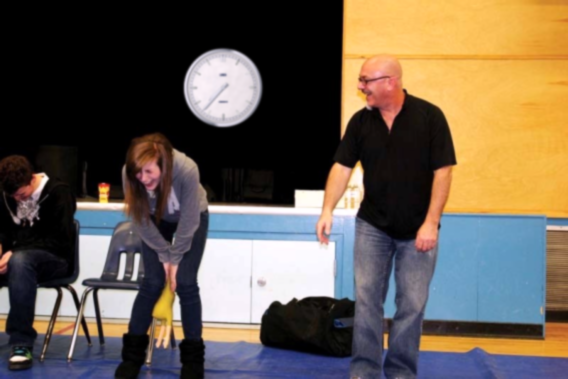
h=7 m=37
